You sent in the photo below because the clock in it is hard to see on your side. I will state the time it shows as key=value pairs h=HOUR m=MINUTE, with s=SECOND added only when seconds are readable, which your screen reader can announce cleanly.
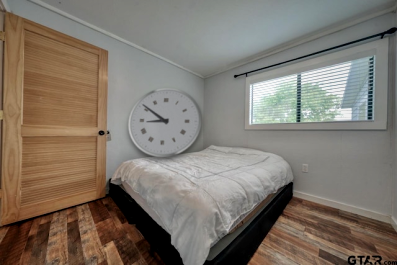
h=8 m=51
